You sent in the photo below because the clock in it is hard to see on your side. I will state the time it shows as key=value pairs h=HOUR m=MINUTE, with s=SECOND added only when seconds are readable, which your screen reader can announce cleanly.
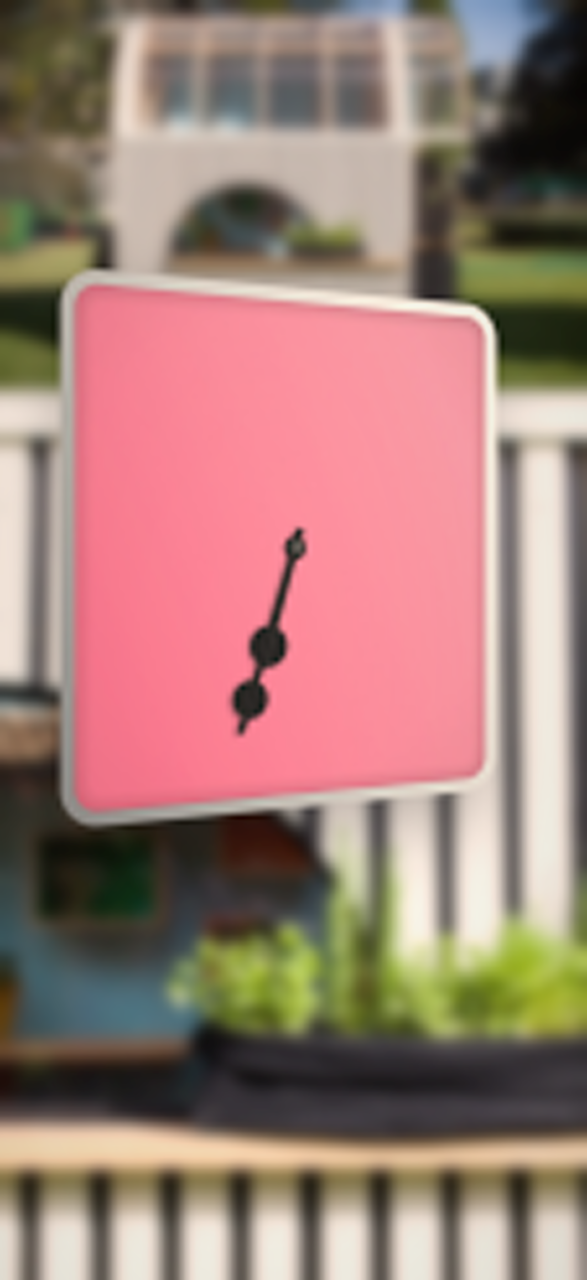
h=6 m=33
